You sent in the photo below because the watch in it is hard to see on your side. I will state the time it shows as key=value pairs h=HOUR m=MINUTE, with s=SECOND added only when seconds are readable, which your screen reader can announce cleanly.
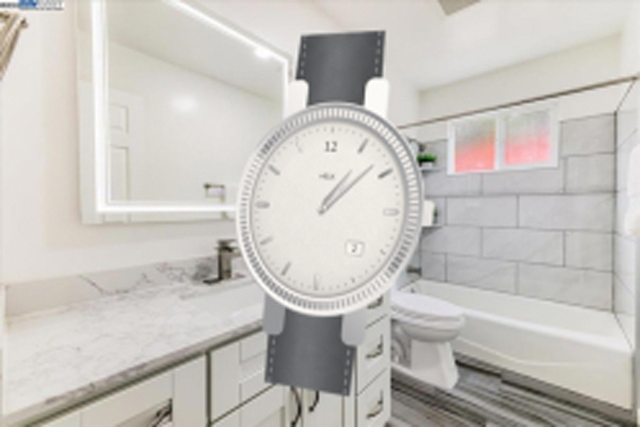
h=1 m=8
